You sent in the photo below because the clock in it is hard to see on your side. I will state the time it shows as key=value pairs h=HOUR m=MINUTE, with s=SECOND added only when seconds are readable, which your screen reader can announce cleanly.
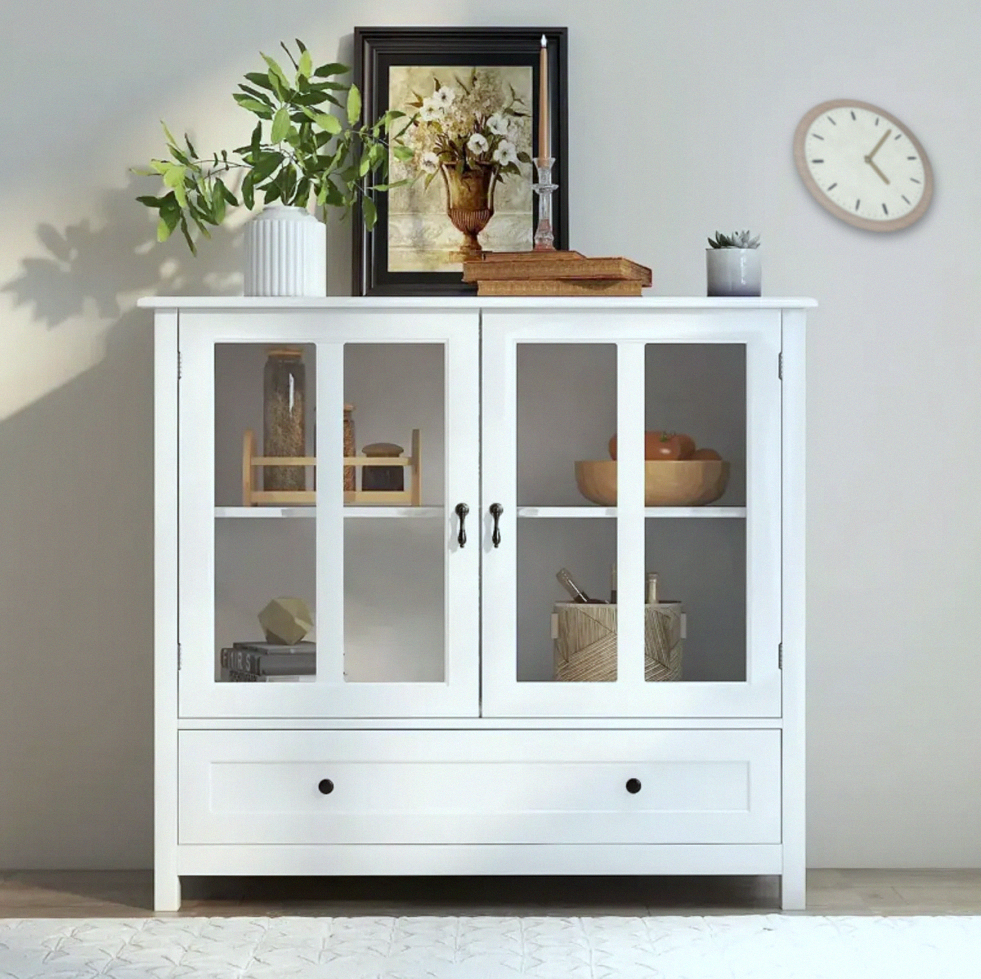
h=5 m=8
